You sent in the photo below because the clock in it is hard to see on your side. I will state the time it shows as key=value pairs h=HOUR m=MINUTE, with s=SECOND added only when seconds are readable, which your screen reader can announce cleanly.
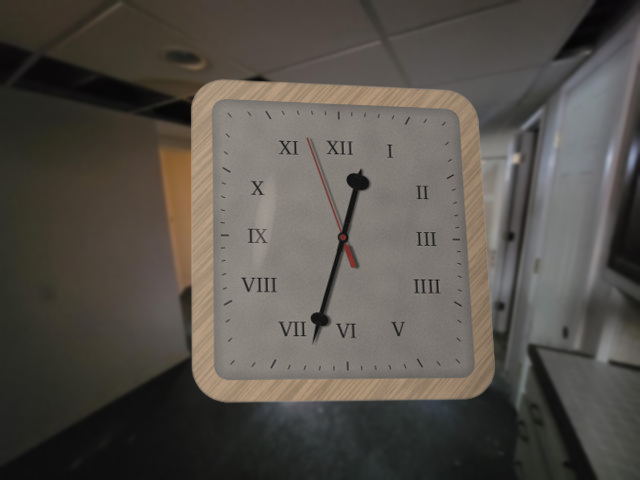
h=12 m=32 s=57
